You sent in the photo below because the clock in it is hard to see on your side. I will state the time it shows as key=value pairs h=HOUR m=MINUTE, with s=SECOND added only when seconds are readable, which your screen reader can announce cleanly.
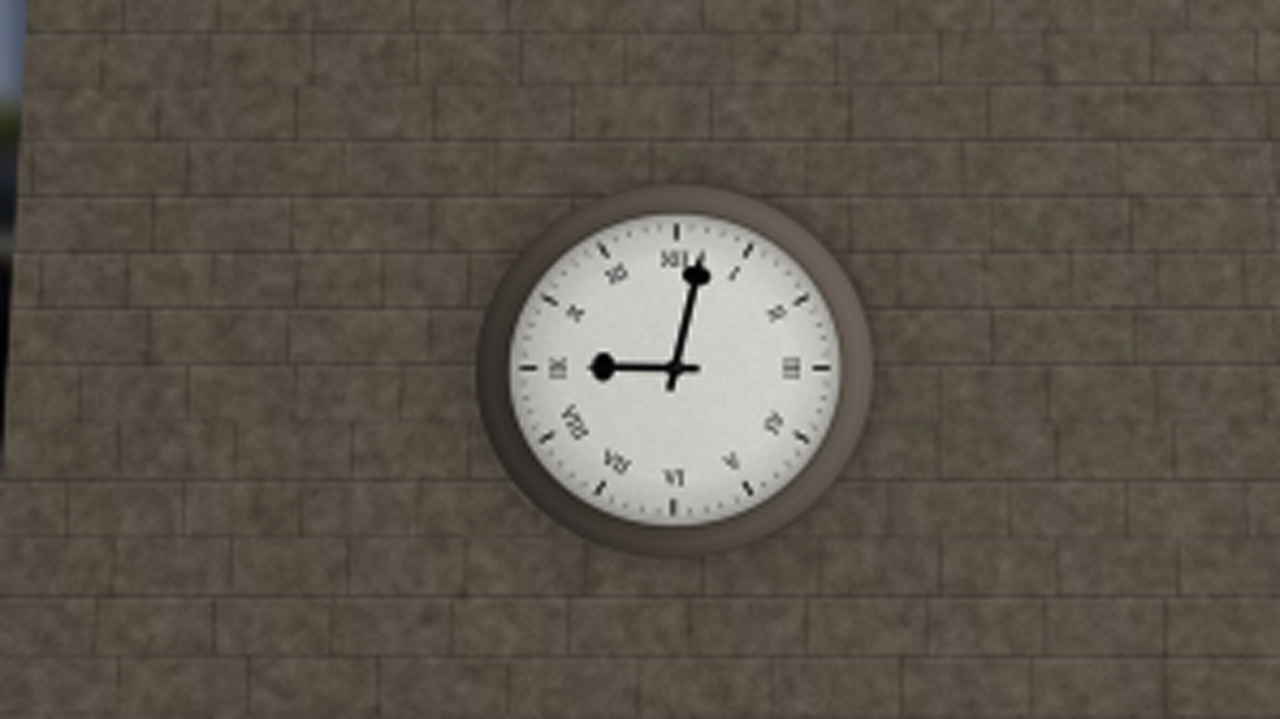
h=9 m=2
